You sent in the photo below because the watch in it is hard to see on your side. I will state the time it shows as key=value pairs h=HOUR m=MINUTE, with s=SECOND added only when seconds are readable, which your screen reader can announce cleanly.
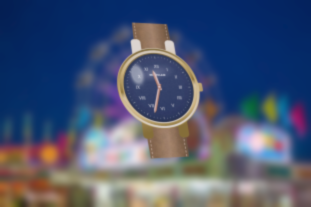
h=11 m=33
